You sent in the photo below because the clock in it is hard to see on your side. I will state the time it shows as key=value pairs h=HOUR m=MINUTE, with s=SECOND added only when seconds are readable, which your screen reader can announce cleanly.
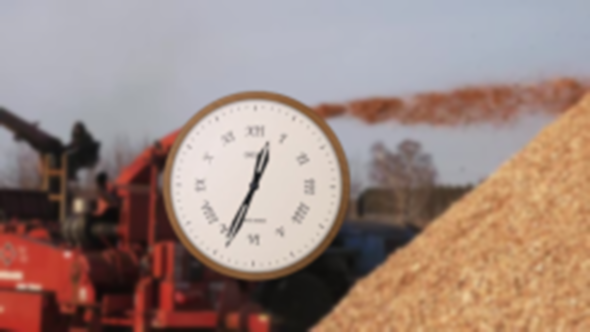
h=12 m=34
